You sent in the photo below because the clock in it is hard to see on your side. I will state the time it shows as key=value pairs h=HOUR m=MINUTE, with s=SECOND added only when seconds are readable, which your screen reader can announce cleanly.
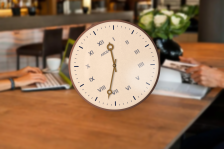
h=12 m=37
